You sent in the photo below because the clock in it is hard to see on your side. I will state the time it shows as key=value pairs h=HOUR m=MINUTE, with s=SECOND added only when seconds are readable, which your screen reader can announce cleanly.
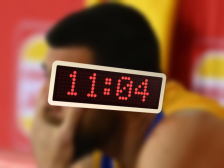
h=11 m=4
